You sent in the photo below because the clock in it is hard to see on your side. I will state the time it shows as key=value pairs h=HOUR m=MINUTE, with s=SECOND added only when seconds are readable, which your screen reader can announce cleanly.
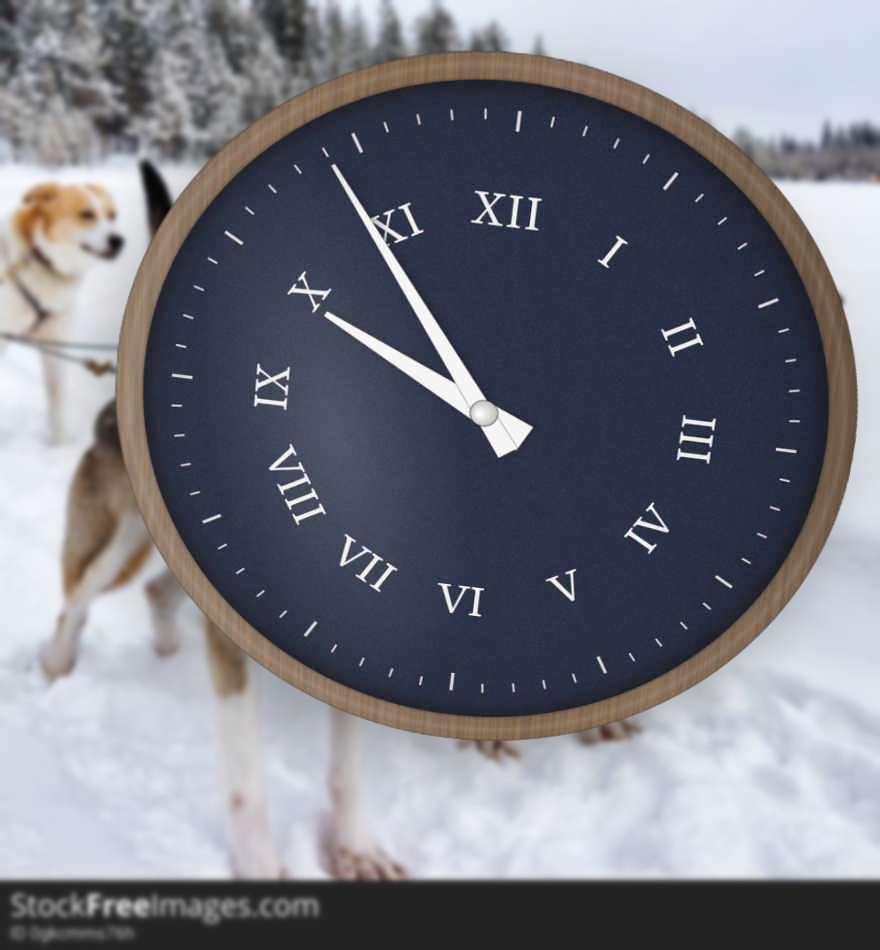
h=9 m=54
